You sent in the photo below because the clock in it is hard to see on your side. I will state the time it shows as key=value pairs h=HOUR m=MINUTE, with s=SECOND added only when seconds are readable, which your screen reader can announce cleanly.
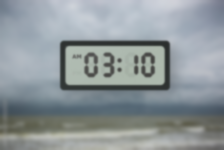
h=3 m=10
